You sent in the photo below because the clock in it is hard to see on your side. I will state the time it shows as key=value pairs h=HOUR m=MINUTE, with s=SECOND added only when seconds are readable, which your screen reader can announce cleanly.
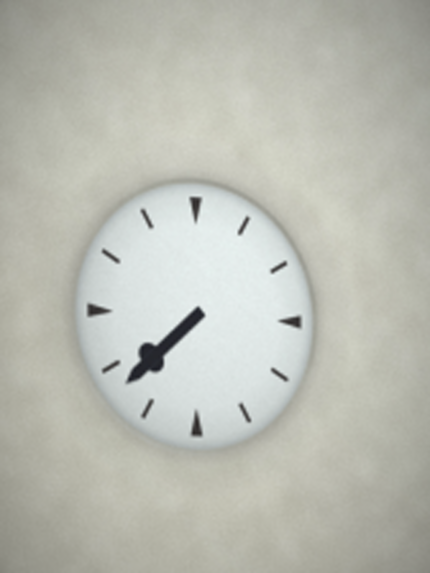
h=7 m=38
